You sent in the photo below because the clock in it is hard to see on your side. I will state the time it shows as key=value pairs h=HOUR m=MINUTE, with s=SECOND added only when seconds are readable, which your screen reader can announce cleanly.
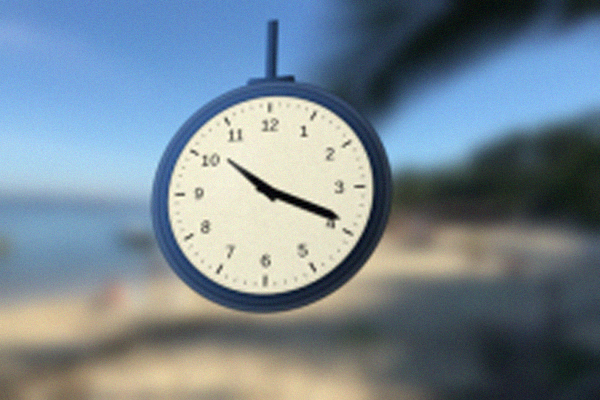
h=10 m=19
